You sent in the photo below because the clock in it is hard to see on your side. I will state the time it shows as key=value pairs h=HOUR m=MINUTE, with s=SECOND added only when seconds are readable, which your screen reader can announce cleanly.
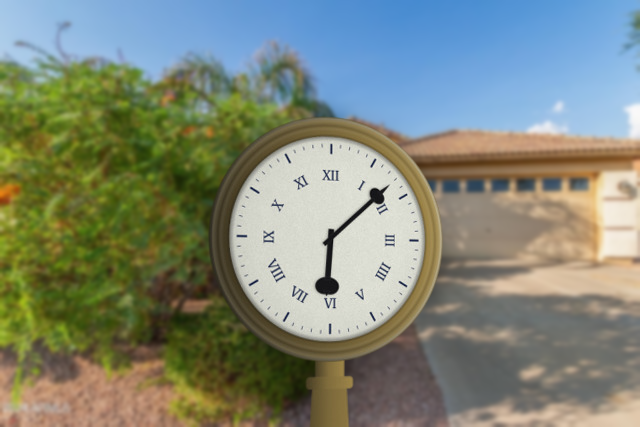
h=6 m=8
